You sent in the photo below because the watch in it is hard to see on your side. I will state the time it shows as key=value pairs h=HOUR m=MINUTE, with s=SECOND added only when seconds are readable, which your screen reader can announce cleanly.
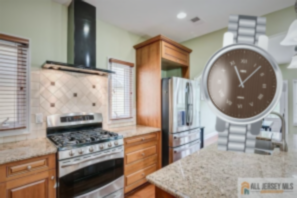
h=11 m=7
